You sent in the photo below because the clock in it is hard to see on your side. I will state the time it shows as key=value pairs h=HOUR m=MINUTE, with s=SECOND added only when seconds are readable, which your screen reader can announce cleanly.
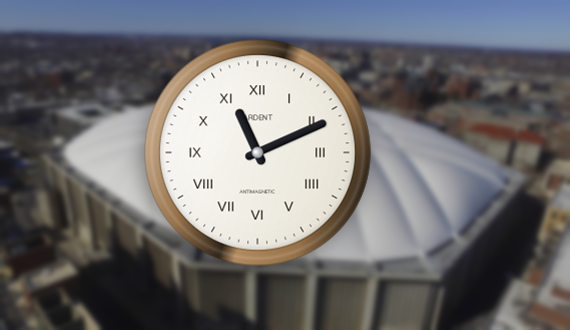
h=11 m=11
